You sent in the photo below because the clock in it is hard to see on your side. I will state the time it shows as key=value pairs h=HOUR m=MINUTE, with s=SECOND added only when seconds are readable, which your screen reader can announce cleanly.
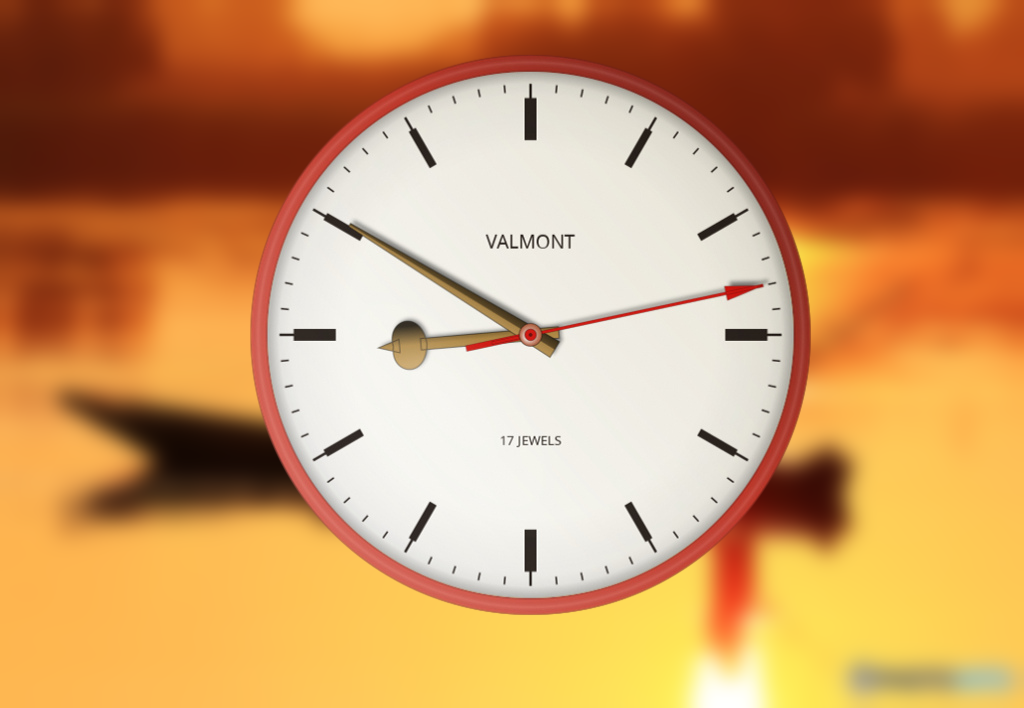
h=8 m=50 s=13
